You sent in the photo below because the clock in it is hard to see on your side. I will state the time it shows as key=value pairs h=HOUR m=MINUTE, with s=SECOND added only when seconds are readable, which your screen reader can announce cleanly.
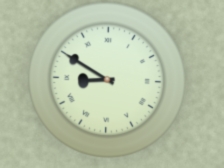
h=8 m=50
